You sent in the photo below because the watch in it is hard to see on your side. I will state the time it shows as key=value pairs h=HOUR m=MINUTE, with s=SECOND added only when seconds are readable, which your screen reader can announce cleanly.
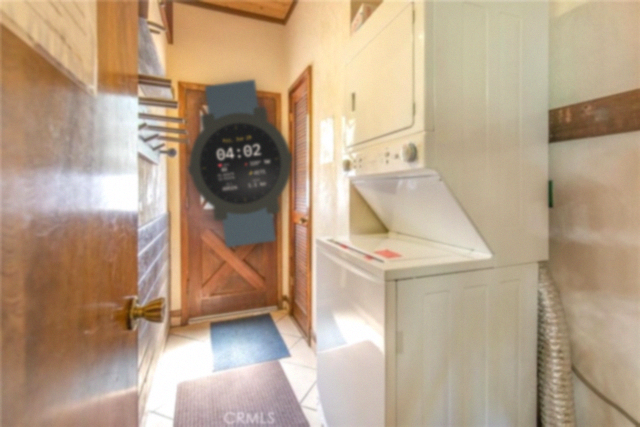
h=4 m=2
